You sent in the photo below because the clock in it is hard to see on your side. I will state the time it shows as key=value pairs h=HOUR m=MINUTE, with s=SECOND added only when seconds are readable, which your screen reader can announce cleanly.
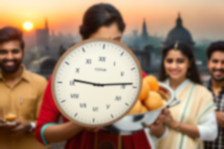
h=9 m=14
